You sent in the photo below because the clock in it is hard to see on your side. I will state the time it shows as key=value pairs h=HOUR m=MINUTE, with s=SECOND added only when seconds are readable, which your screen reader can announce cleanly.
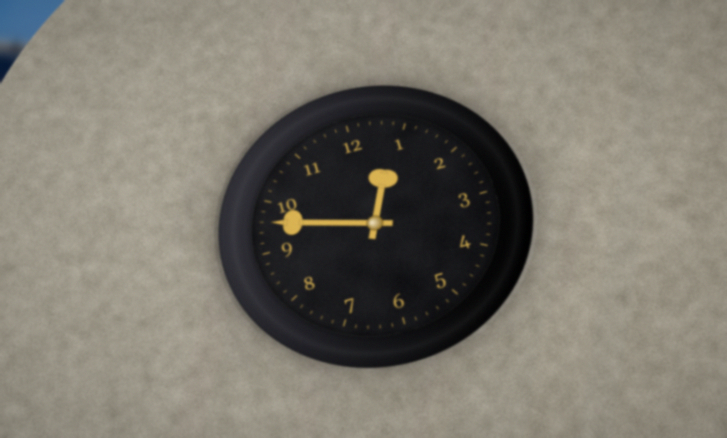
h=12 m=48
